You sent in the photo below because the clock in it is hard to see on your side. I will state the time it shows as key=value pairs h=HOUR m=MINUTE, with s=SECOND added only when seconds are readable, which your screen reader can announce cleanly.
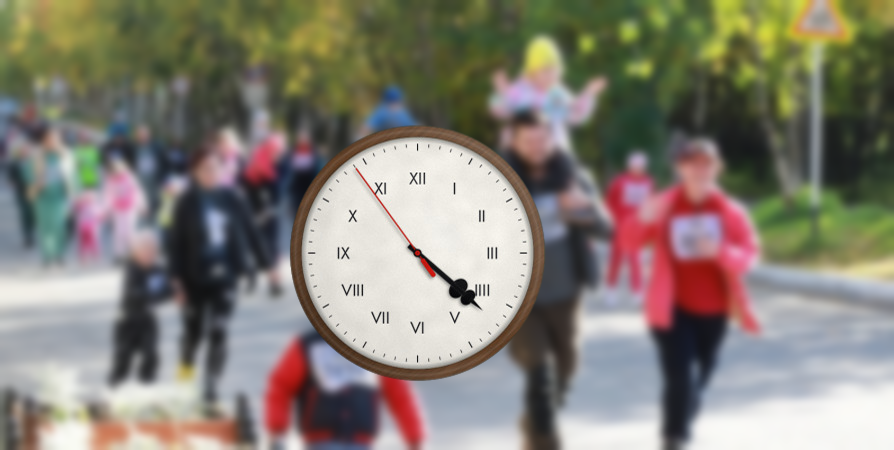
h=4 m=21 s=54
